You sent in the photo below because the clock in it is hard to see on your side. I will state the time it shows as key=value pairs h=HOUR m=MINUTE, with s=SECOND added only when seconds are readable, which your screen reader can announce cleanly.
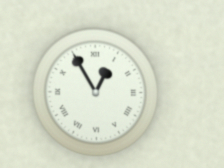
h=12 m=55
